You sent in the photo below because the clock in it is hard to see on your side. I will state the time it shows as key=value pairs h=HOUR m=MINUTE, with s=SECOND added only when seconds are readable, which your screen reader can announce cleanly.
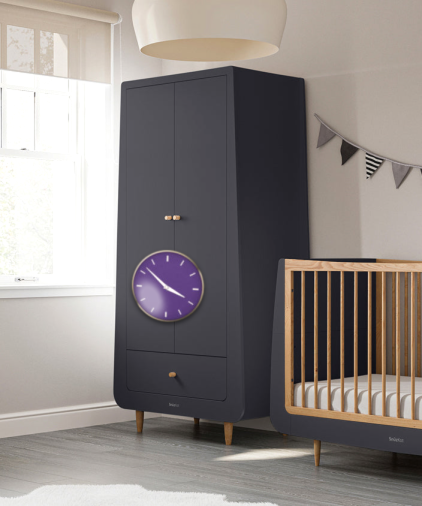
h=3 m=52
